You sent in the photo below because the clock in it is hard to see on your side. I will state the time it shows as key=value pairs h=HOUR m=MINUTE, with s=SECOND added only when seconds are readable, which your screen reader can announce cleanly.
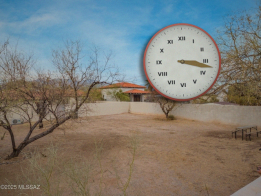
h=3 m=17
